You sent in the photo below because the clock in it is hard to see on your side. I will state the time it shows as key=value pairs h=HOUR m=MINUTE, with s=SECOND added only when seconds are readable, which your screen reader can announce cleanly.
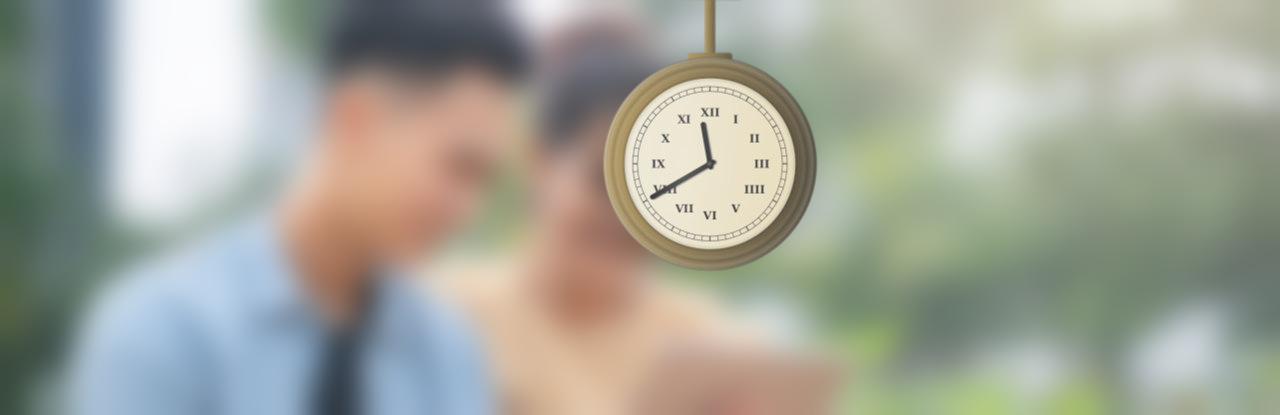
h=11 m=40
